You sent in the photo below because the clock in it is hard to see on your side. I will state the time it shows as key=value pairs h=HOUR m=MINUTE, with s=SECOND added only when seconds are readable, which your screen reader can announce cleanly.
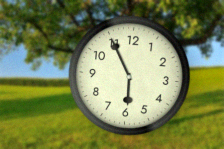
h=5 m=55
